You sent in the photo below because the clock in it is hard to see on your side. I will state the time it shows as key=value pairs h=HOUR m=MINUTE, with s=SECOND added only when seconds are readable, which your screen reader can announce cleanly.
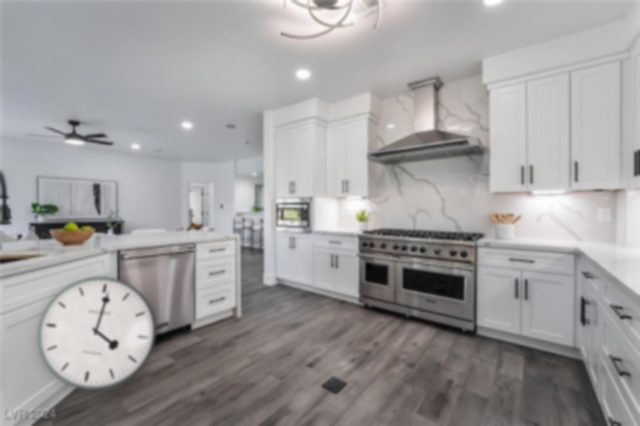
h=4 m=1
